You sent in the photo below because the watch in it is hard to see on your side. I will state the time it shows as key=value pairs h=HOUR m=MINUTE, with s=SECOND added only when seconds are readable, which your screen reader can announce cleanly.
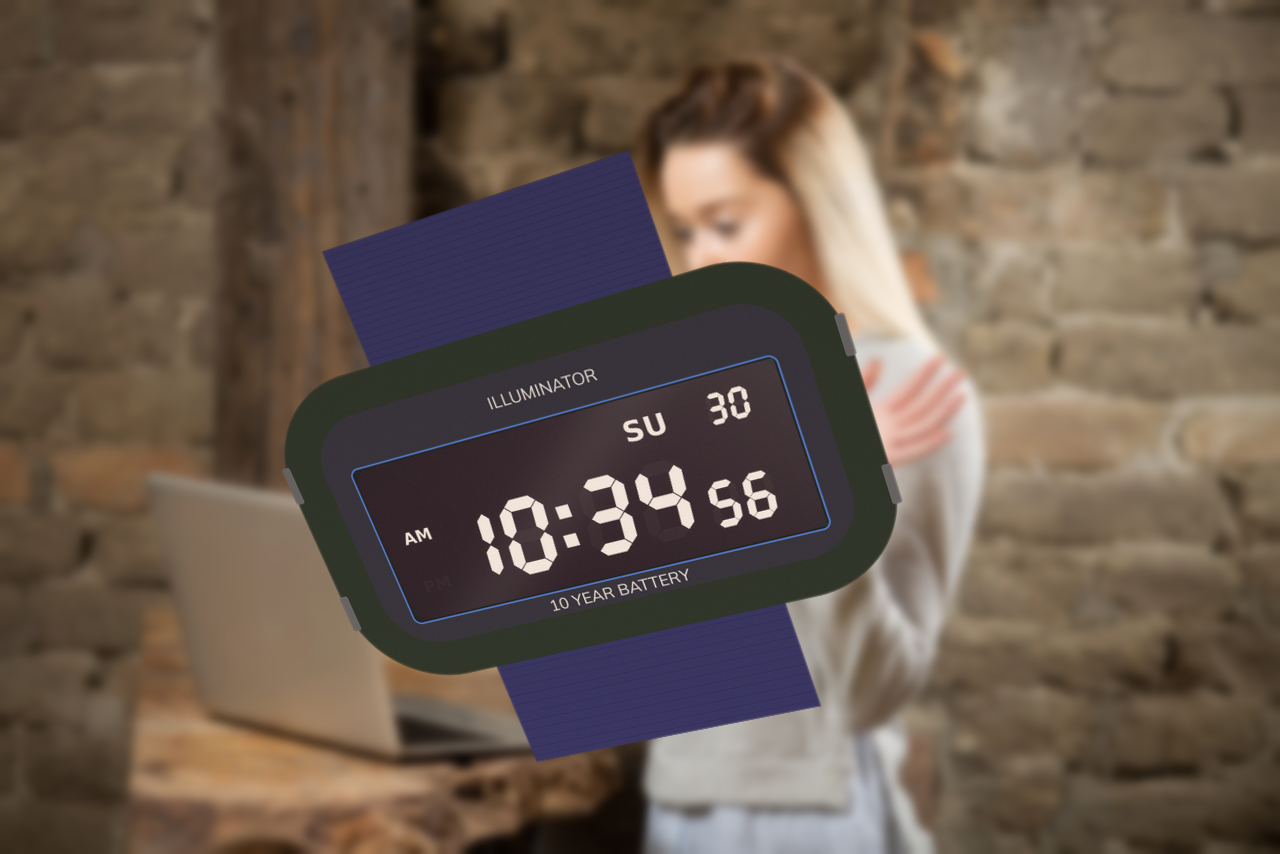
h=10 m=34 s=56
